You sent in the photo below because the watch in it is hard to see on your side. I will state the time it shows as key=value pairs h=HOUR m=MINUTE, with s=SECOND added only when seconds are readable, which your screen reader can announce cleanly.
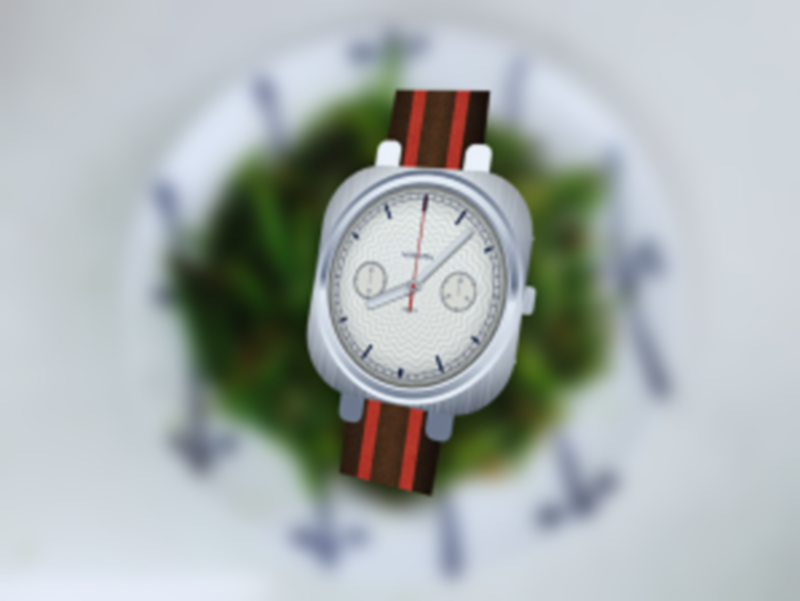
h=8 m=7
